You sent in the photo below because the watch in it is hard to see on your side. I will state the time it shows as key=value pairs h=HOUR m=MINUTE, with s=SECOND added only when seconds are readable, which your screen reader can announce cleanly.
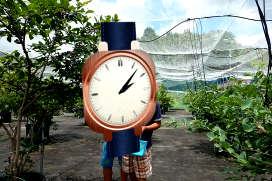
h=2 m=7
